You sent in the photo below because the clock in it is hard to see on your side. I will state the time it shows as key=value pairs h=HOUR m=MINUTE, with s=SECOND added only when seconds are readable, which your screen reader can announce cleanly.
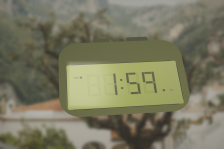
h=1 m=59
